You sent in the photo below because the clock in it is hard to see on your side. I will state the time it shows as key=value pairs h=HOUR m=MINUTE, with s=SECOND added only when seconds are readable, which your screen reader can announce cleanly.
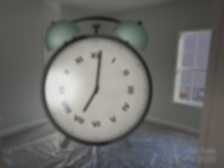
h=7 m=1
